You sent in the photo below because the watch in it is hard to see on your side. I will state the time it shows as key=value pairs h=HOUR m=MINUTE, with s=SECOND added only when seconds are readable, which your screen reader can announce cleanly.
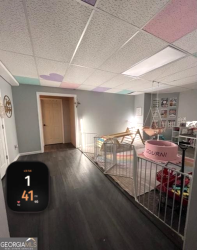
h=1 m=41
